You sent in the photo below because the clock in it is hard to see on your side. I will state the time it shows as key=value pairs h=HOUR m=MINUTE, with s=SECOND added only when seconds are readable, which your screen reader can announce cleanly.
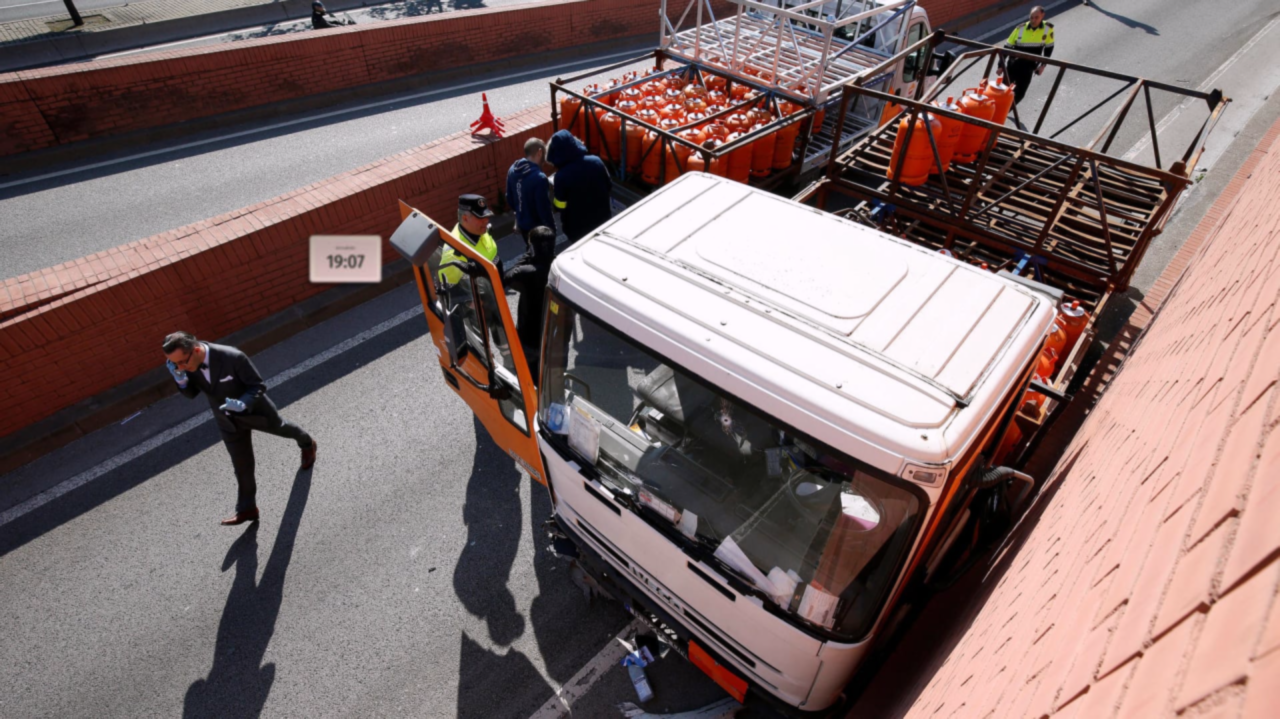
h=19 m=7
